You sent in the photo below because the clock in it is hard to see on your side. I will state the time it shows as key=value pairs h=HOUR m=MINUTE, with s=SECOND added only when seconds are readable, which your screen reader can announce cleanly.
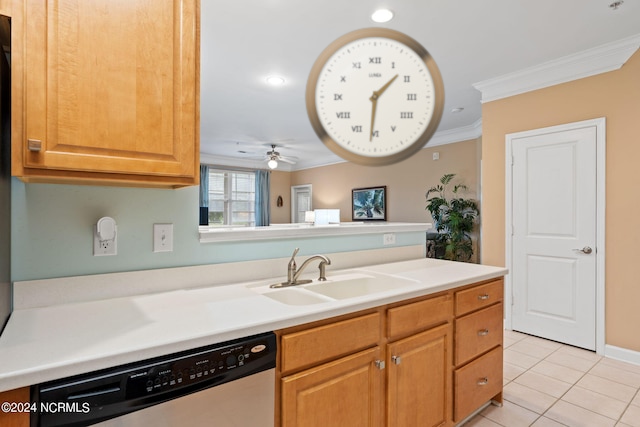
h=1 m=31
